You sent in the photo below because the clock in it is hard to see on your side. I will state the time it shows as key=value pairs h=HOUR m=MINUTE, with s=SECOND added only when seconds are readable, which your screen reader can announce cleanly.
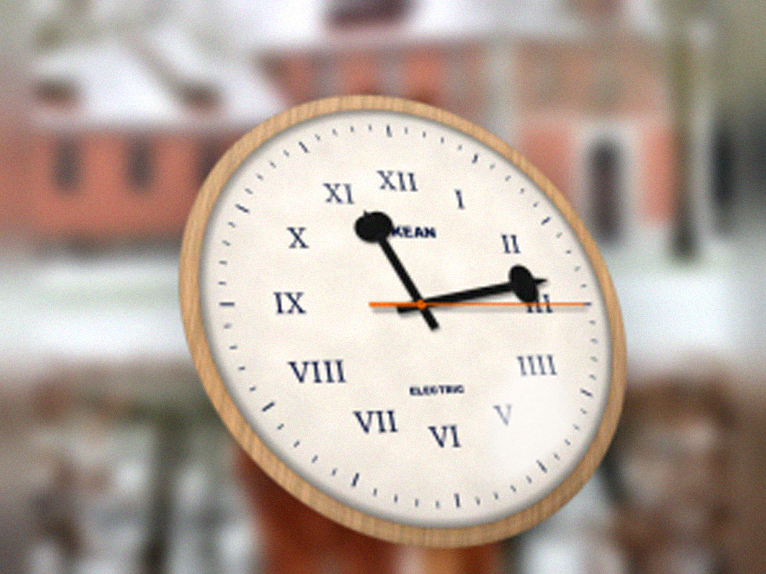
h=11 m=13 s=15
